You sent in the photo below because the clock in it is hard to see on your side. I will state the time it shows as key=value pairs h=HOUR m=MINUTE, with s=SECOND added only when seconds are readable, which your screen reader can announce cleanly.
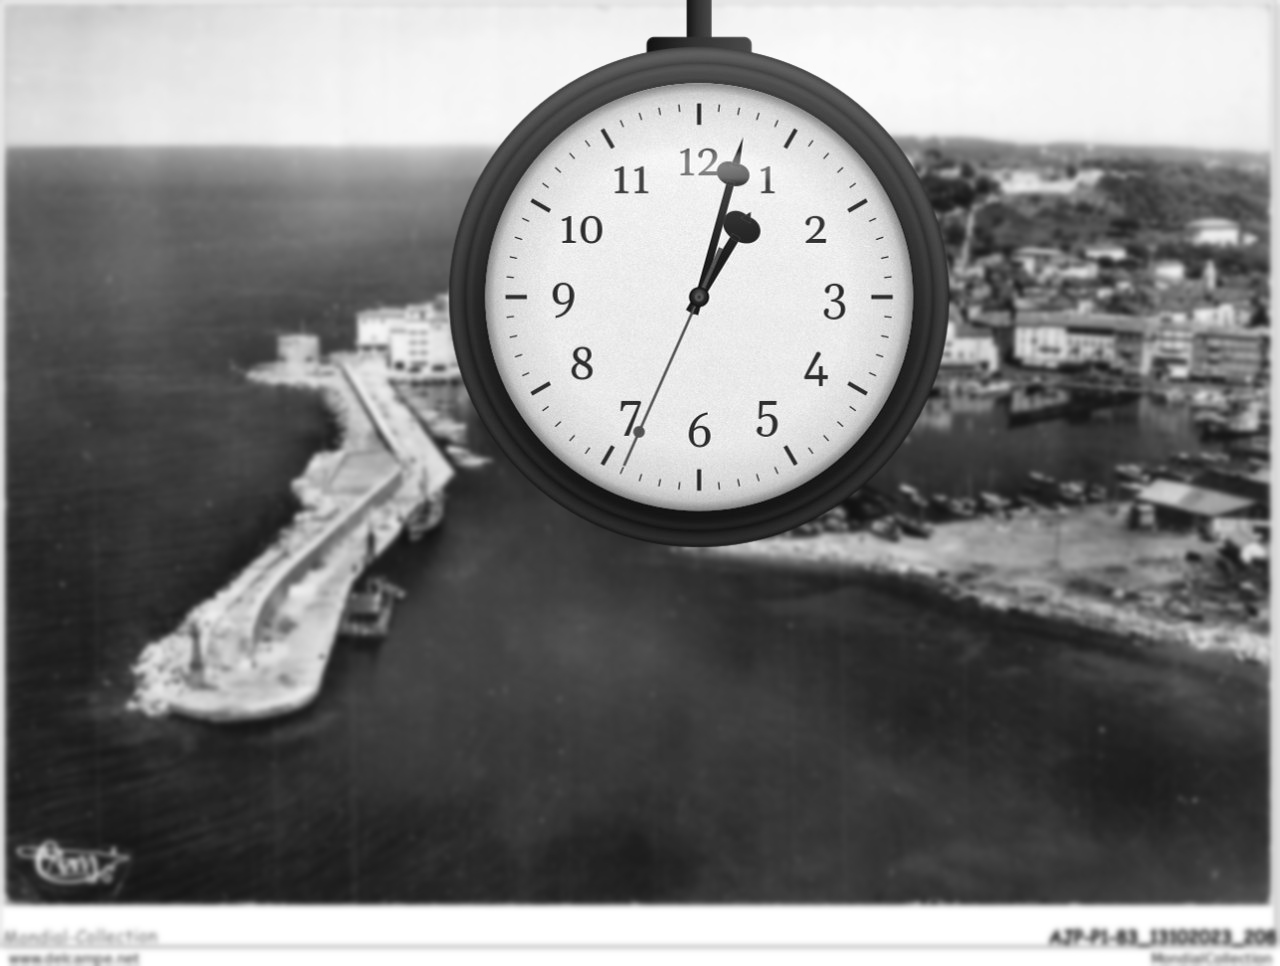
h=1 m=2 s=34
